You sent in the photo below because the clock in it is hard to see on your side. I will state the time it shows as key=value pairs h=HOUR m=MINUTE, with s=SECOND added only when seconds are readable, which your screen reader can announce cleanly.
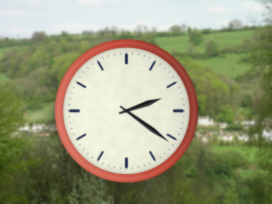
h=2 m=21
